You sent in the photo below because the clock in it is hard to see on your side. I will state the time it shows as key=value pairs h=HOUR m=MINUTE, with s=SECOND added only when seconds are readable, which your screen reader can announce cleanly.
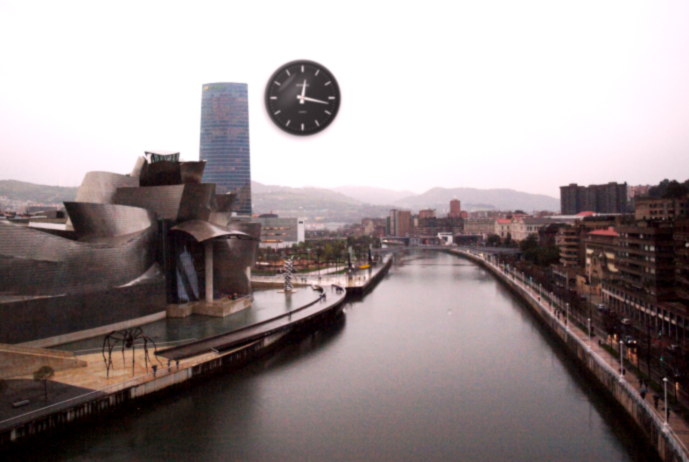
h=12 m=17
